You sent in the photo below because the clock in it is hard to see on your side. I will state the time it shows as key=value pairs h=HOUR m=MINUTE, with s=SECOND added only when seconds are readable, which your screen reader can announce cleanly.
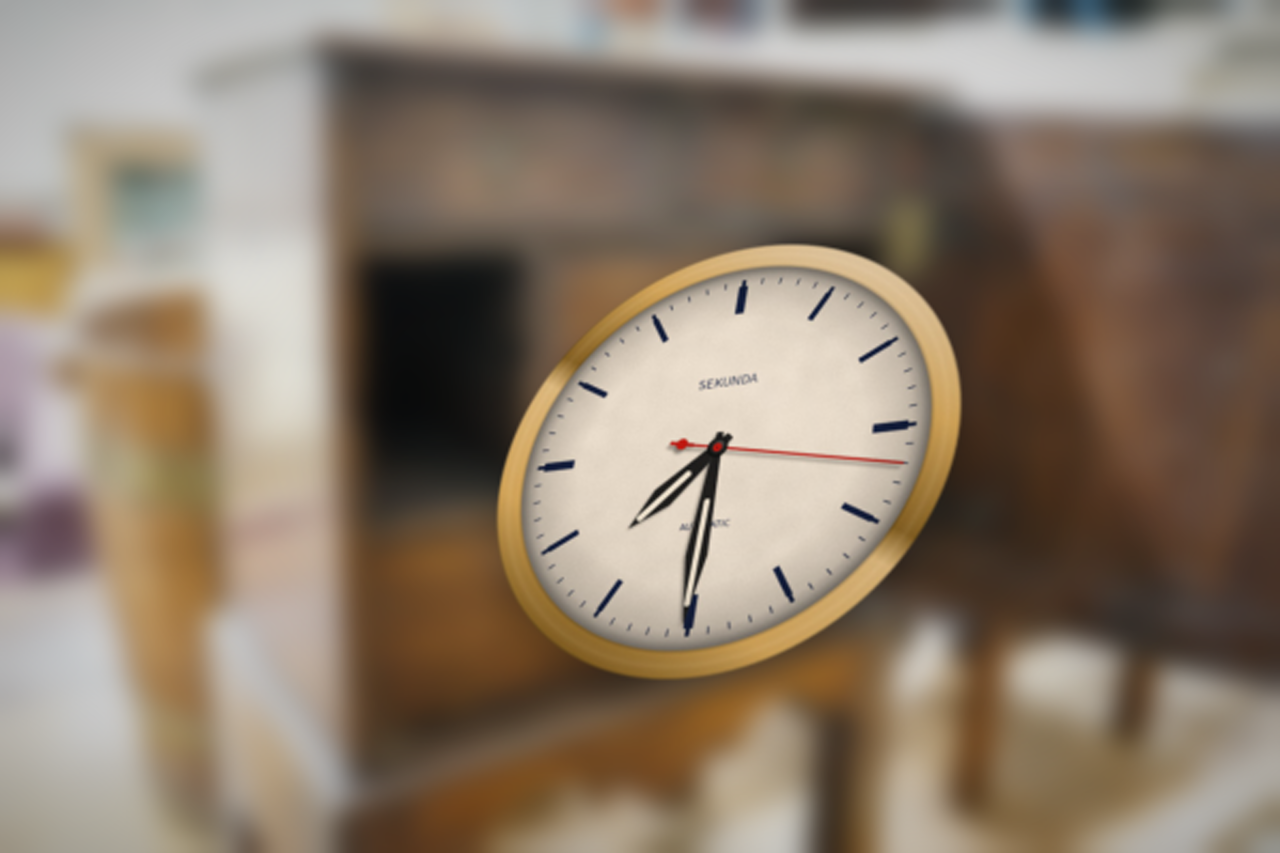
h=7 m=30 s=17
